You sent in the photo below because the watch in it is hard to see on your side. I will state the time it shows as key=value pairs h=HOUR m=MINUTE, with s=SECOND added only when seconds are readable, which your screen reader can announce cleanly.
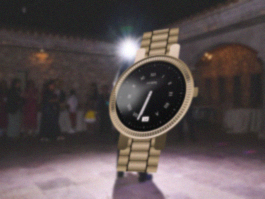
h=6 m=33
